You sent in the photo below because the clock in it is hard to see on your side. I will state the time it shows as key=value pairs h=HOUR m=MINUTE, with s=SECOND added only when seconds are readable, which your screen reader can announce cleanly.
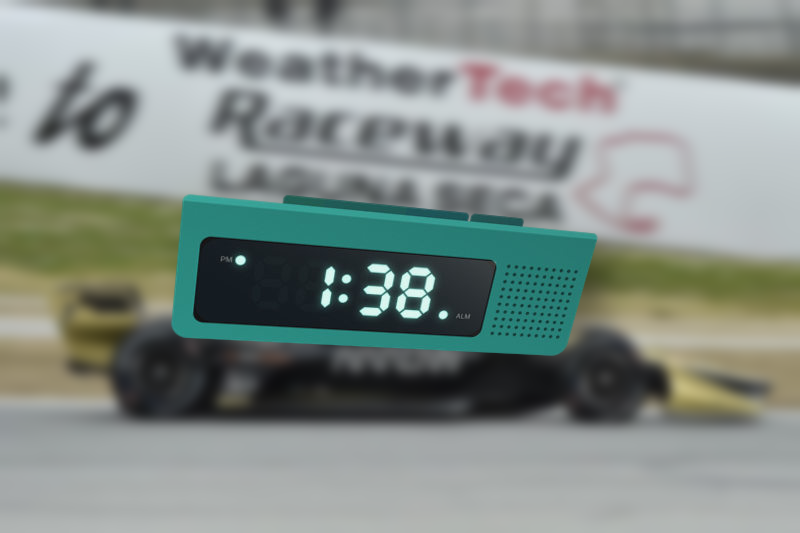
h=1 m=38
